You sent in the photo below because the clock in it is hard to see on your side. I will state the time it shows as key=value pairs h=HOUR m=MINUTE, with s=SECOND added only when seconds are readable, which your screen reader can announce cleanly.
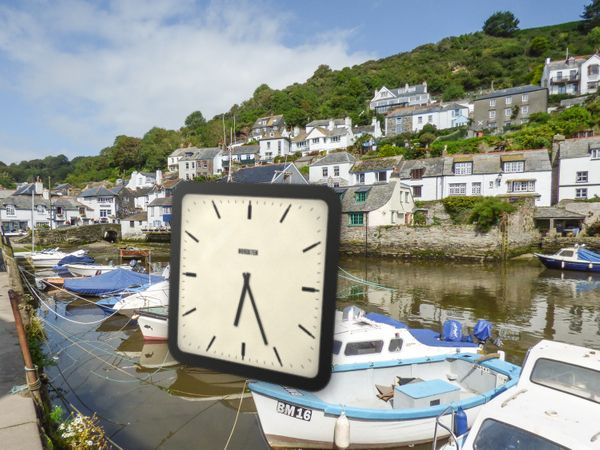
h=6 m=26
